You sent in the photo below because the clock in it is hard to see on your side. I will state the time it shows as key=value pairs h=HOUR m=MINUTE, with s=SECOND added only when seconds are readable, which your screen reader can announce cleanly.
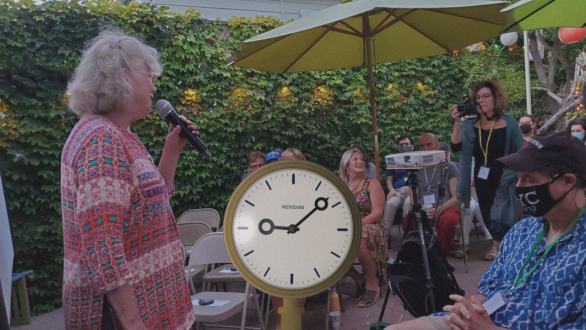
h=9 m=8
